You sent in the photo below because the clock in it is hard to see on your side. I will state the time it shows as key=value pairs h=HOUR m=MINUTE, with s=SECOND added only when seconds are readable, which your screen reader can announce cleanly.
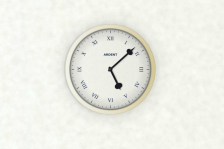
h=5 m=8
